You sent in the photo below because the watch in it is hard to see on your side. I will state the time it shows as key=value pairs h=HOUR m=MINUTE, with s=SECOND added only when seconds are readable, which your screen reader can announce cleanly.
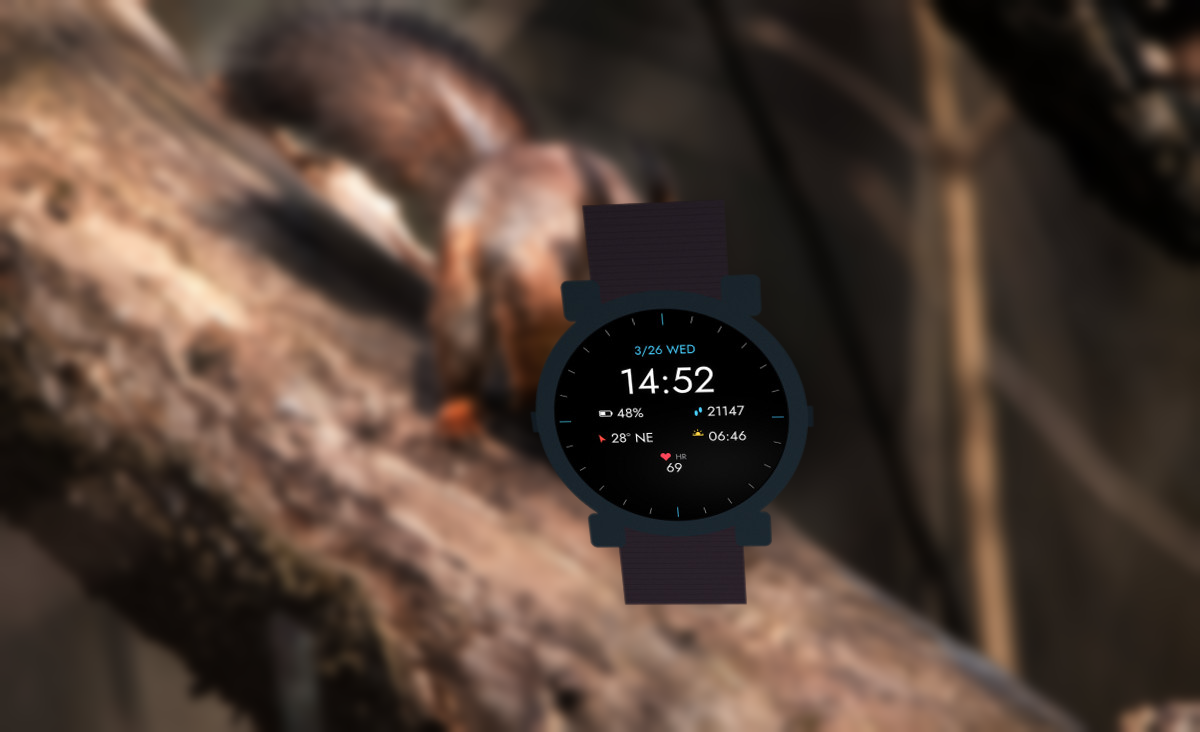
h=14 m=52
